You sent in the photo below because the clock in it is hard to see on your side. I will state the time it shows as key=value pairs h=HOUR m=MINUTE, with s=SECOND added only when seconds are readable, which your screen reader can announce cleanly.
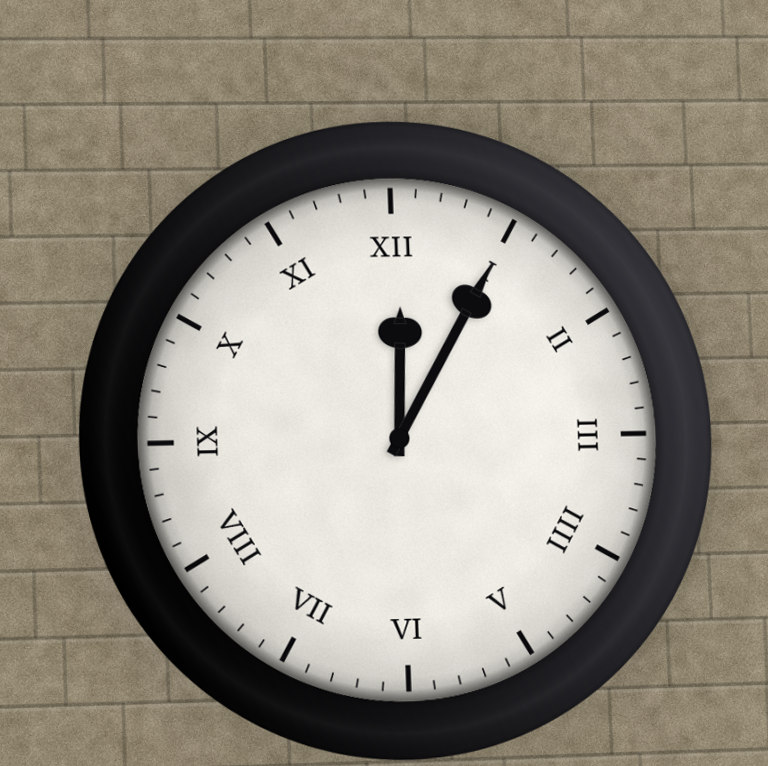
h=12 m=5
